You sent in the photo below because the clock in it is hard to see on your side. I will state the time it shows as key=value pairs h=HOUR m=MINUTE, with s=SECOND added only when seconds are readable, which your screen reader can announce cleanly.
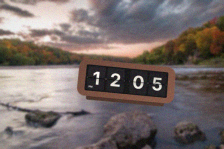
h=12 m=5
